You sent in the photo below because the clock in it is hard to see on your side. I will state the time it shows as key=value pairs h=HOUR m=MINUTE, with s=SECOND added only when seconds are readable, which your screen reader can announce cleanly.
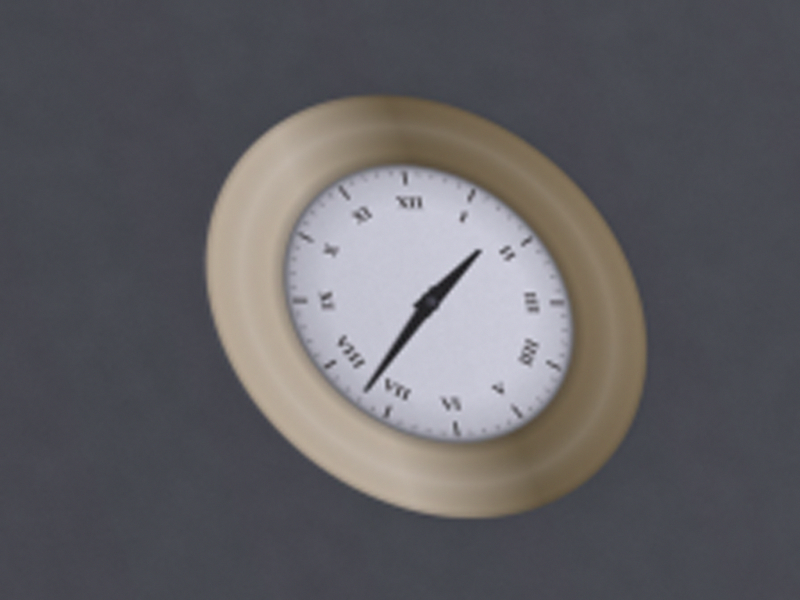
h=1 m=37
